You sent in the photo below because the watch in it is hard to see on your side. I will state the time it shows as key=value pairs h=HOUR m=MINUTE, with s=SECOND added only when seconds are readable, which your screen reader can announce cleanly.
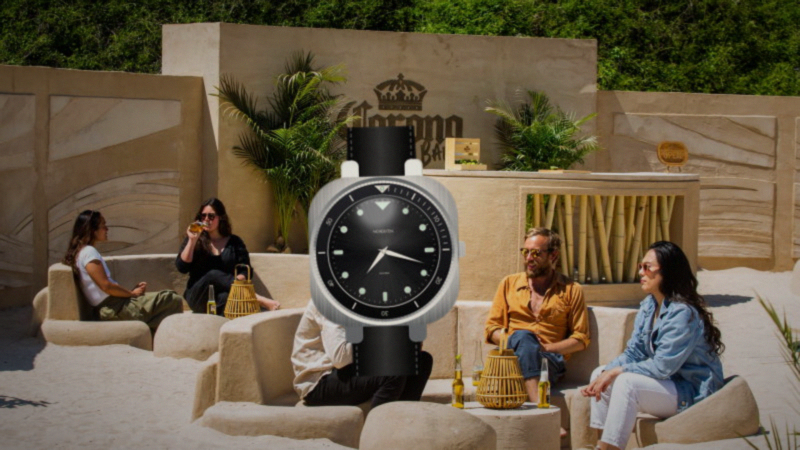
h=7 m=18
